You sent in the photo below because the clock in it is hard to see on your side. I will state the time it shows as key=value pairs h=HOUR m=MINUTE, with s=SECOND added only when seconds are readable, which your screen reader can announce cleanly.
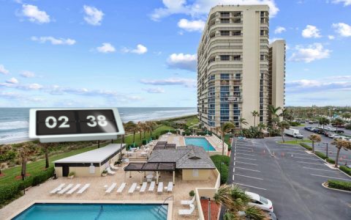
h=2 m=38
